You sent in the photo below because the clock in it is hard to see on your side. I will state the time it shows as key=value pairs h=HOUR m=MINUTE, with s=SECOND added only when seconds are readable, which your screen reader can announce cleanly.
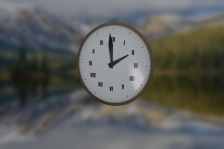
h=1 m=59
